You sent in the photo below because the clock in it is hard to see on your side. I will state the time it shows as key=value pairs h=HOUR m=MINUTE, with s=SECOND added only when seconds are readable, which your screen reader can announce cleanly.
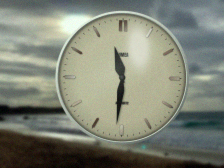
h=11 m=31
